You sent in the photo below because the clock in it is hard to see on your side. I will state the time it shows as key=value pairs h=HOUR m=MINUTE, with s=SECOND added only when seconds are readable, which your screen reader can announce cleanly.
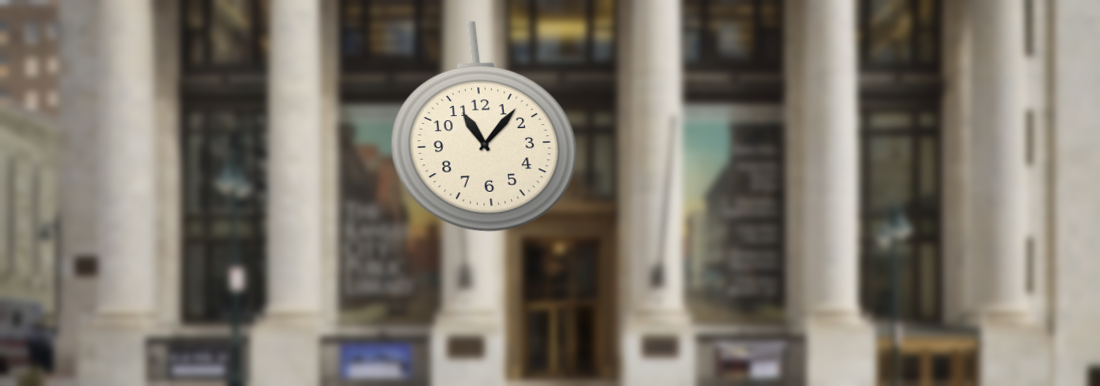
h=11 m=7
